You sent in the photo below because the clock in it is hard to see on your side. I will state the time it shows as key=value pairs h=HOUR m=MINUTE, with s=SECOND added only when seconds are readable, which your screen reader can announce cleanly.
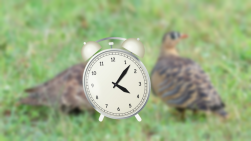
h=4 m=7
